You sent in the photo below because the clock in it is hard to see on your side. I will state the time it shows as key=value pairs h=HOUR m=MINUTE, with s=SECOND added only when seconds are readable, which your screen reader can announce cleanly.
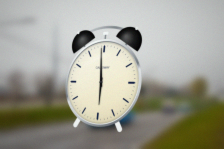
h=5 m=59
